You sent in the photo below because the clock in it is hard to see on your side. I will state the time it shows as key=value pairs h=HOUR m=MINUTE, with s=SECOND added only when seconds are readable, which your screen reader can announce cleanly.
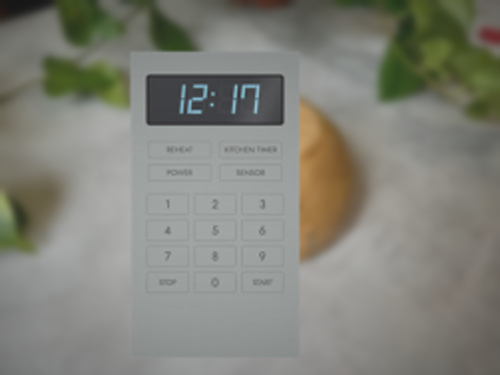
h=12 m=17
